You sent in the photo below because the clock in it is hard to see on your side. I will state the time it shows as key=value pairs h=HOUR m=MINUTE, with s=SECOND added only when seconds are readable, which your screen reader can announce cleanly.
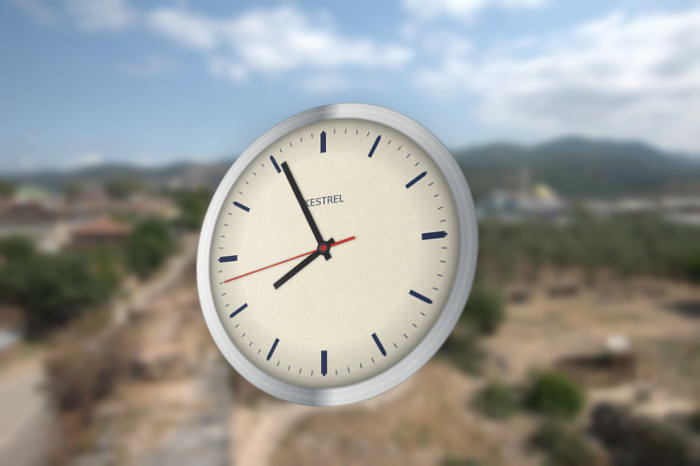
h=7 m=55 s=43
